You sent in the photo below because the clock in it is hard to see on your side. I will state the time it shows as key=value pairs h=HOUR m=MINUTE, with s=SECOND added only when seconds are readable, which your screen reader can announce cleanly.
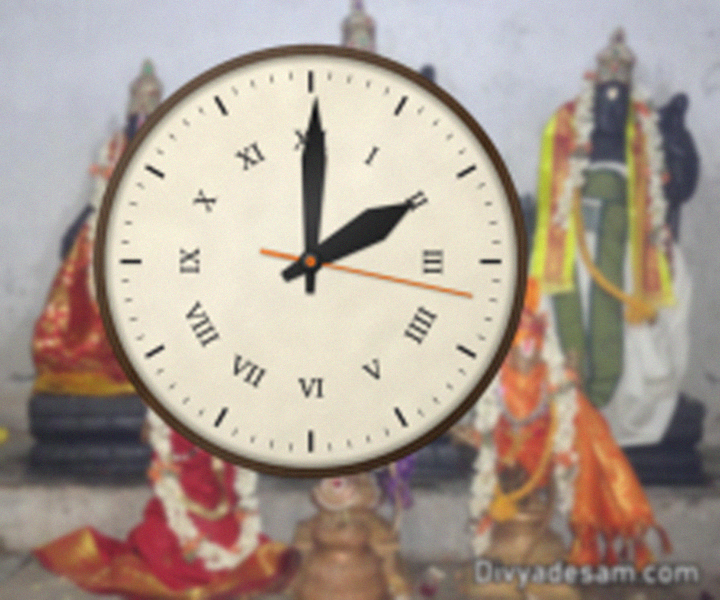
h=2 m=0 s=17
